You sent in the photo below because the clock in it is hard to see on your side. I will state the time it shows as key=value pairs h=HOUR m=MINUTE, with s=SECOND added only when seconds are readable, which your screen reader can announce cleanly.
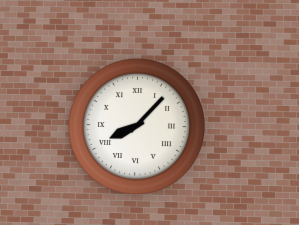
h=8 m=7
